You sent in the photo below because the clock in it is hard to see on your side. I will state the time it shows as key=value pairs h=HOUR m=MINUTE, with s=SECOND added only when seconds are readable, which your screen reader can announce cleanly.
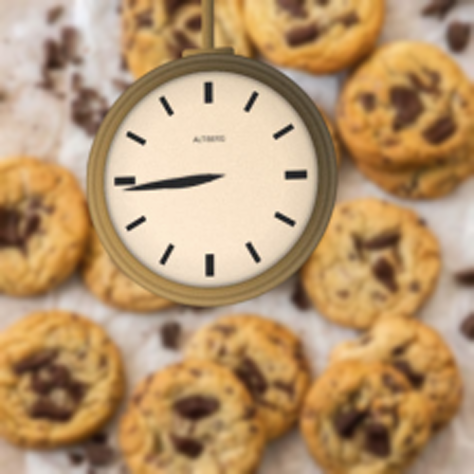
h=8 m=44
